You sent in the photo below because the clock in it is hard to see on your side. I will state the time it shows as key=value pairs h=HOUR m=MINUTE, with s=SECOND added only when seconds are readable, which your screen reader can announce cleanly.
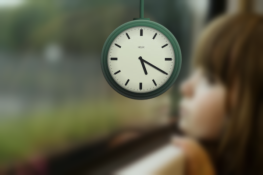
h=5 m=20
